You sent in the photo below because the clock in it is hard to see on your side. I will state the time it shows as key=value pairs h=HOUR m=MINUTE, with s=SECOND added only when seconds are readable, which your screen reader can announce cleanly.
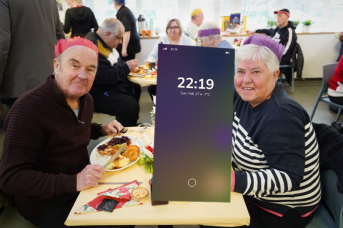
h=22 m=19
